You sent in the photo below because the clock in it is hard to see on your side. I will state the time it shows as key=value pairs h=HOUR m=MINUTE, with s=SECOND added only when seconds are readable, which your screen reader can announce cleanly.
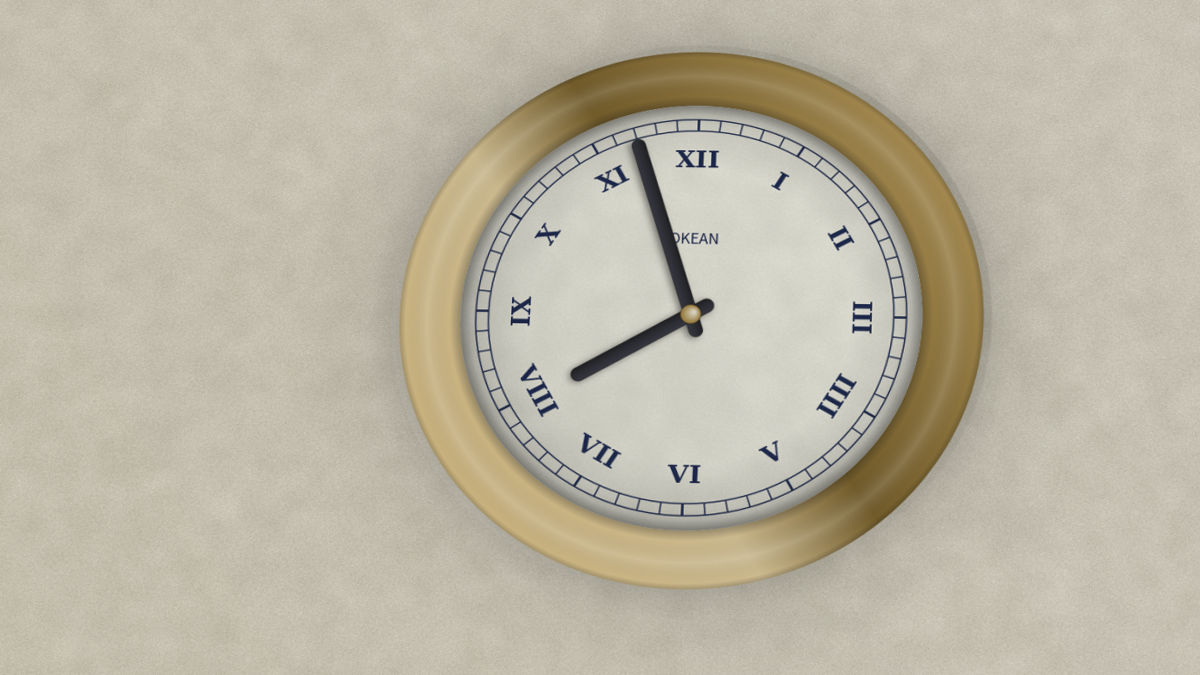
h=7 m=57
